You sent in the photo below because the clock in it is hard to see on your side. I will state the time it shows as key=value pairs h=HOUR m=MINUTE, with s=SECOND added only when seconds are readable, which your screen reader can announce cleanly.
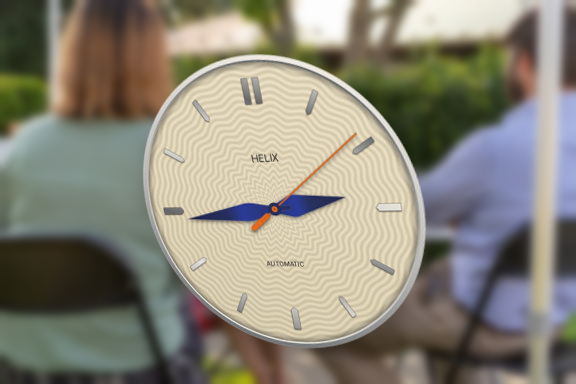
h=2 m=44 s=9
